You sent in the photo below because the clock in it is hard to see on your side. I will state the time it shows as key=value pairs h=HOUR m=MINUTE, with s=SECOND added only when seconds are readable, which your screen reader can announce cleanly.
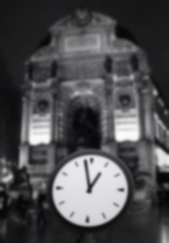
h=12 m=58
